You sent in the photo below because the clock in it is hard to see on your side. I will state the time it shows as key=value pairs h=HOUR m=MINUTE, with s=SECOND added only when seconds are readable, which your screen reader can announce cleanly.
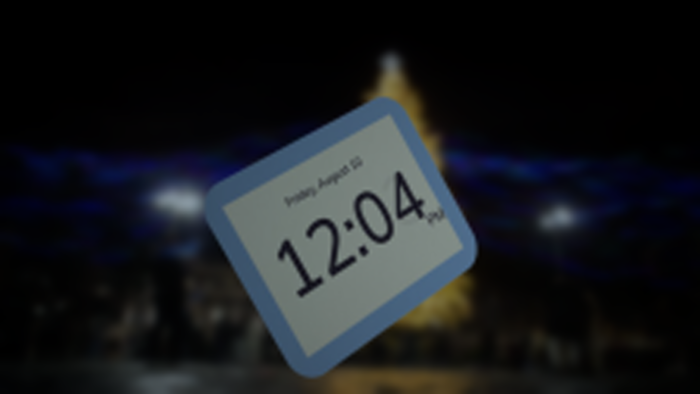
h=12 m=4
